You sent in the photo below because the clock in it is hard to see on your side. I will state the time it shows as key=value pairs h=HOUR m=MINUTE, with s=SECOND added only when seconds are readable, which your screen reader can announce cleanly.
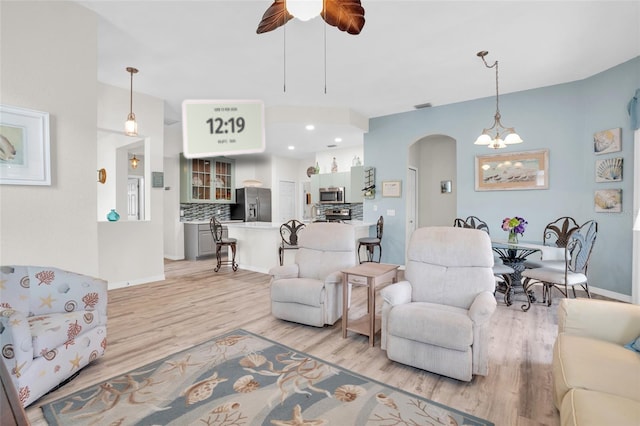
h=12 m=19
